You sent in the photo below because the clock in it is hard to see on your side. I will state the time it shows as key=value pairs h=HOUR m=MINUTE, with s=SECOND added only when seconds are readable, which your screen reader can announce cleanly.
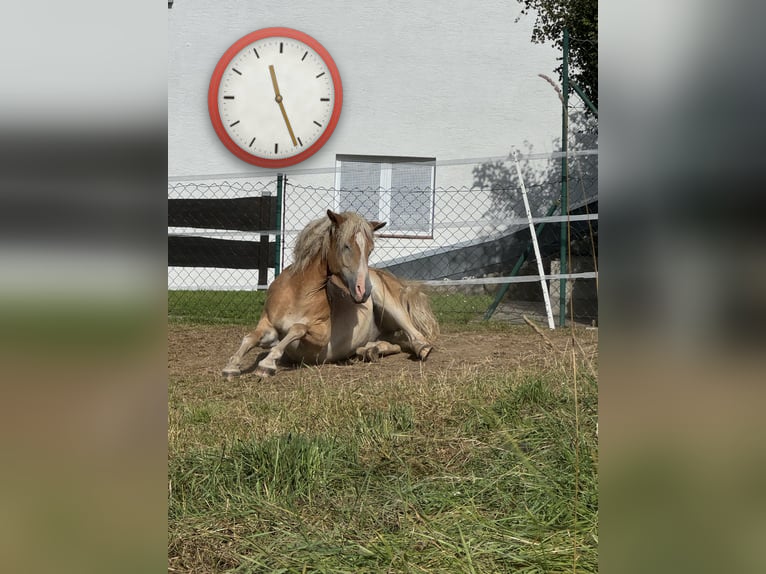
h=11 m=26
